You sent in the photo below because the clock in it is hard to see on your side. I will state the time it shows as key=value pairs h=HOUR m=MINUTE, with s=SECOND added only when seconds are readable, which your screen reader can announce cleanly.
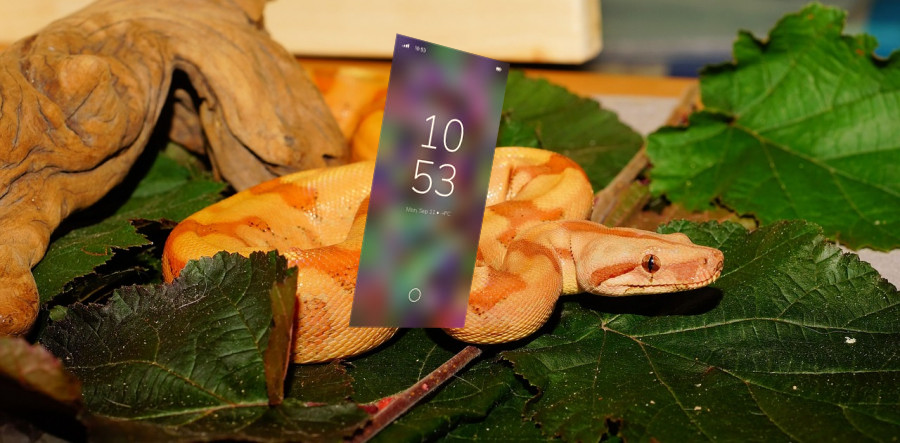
h=10 m=53
